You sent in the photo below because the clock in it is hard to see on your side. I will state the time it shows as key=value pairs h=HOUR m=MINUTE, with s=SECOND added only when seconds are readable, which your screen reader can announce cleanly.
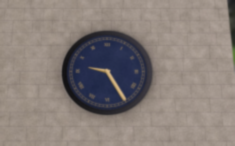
h=9 m=25
